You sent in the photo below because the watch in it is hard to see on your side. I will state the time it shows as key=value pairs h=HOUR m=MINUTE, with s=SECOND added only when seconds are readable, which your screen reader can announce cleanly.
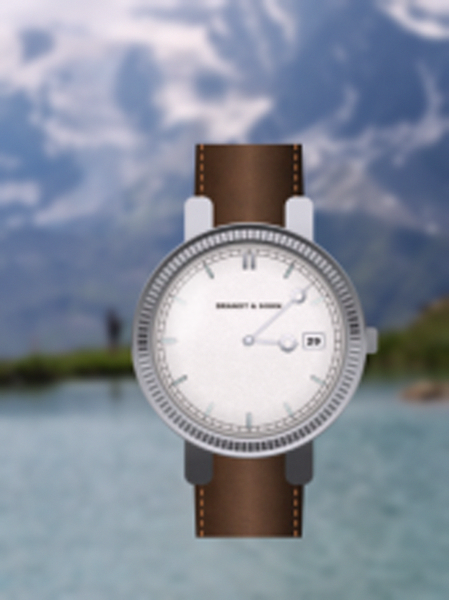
h=3 m=8
